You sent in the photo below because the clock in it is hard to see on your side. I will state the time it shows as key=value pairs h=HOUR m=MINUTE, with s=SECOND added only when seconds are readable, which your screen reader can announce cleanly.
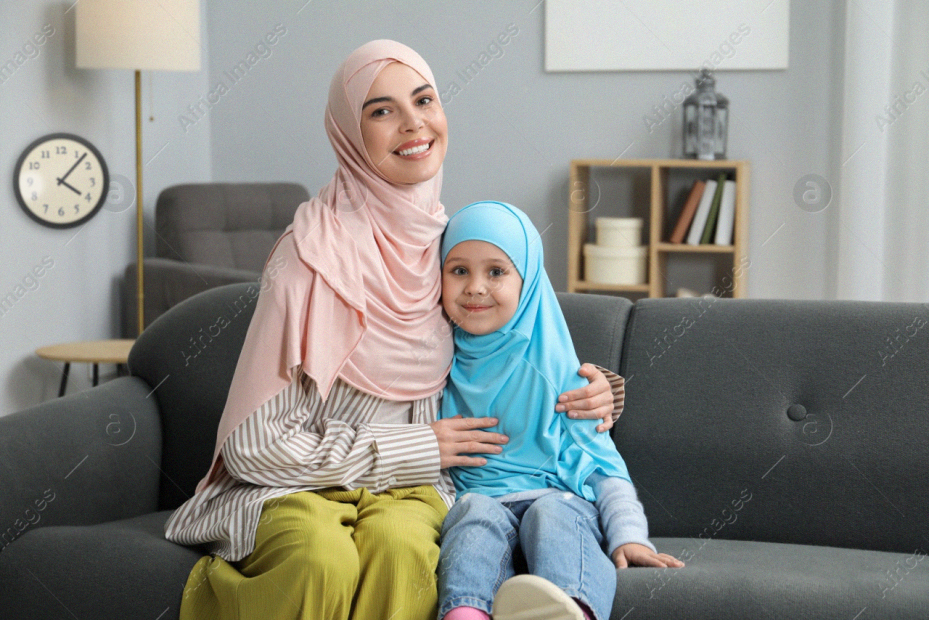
h=4 m=7
